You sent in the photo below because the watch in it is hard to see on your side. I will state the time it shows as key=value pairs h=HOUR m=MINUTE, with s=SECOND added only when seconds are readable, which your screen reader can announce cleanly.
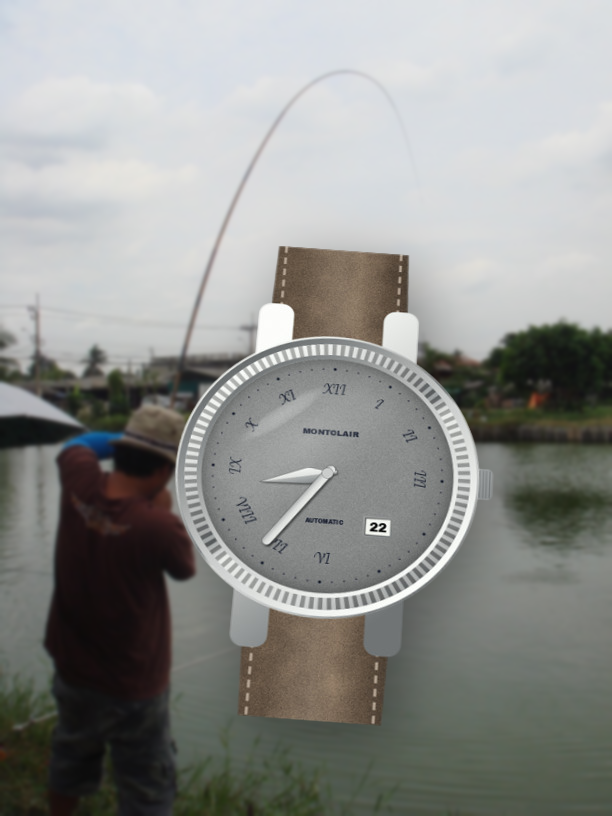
h=8 m=36
